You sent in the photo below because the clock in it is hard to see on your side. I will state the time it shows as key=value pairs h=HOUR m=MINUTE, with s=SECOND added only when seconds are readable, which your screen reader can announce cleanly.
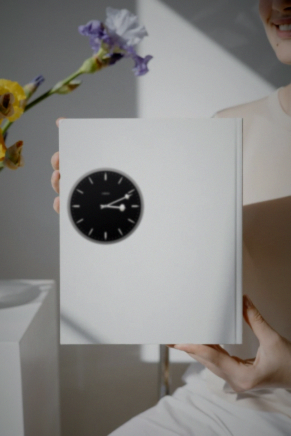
h=3 m=11
